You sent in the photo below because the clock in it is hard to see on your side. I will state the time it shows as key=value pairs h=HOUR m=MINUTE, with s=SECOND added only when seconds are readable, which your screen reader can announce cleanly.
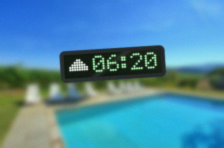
h=6 m=20
